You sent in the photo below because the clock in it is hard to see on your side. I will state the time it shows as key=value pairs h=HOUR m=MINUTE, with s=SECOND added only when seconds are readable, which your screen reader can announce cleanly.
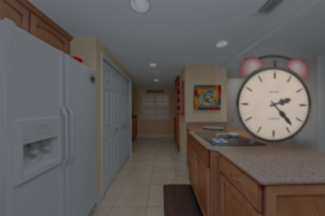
h=2 m=23
